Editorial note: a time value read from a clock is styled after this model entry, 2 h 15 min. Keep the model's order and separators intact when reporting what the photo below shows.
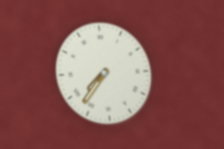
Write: 7 h 37 min
